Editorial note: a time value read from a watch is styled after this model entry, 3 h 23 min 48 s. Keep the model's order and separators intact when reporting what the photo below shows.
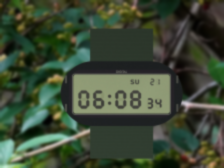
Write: 6 h 08 min 34 s
